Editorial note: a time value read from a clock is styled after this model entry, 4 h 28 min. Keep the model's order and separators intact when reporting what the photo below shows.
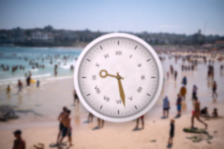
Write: 9 h 28 min
